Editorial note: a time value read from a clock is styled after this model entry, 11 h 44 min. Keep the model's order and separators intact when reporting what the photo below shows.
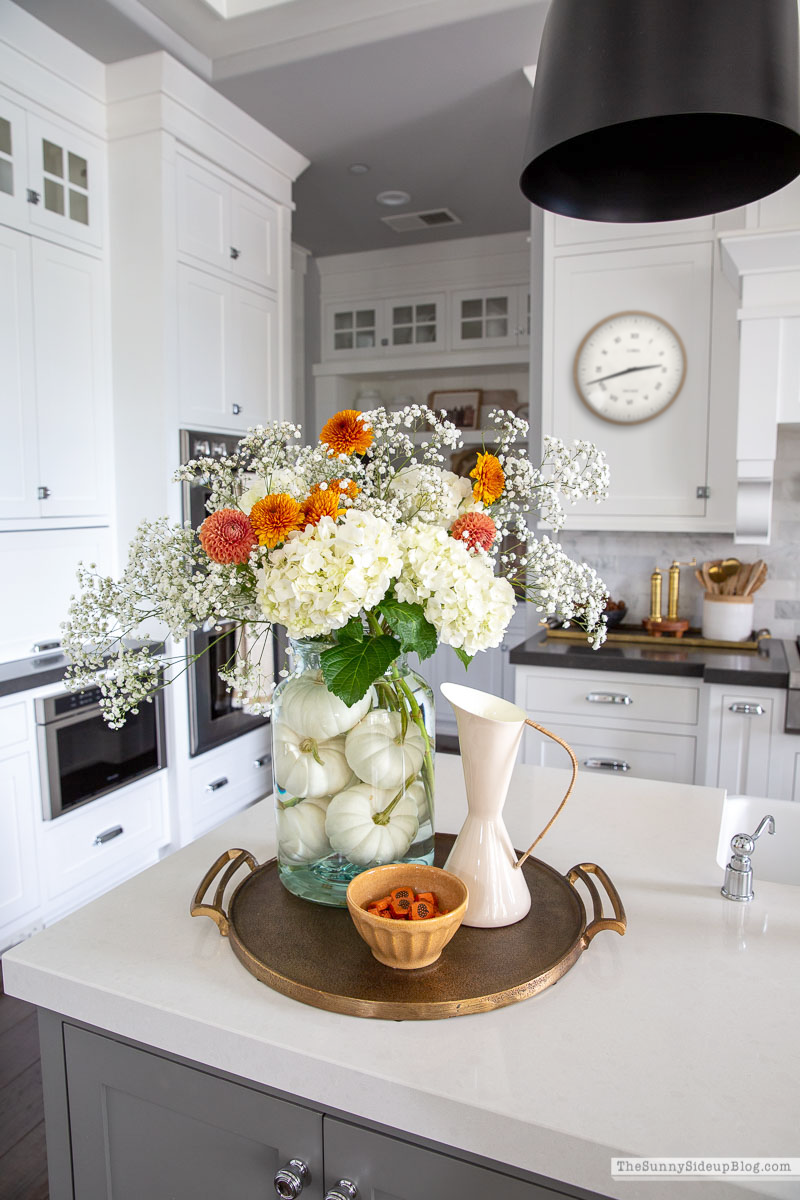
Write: 2 h 42 min
